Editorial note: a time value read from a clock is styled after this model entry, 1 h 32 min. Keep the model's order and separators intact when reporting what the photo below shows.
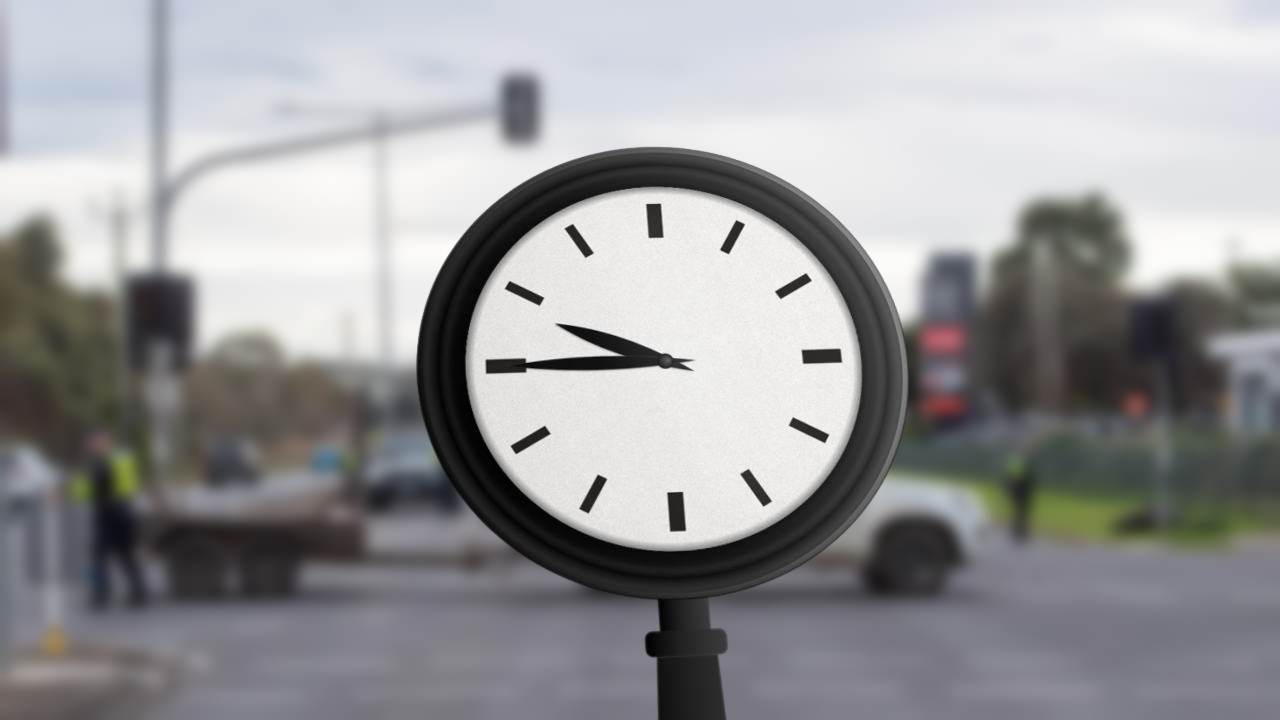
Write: 9 h 45 min
